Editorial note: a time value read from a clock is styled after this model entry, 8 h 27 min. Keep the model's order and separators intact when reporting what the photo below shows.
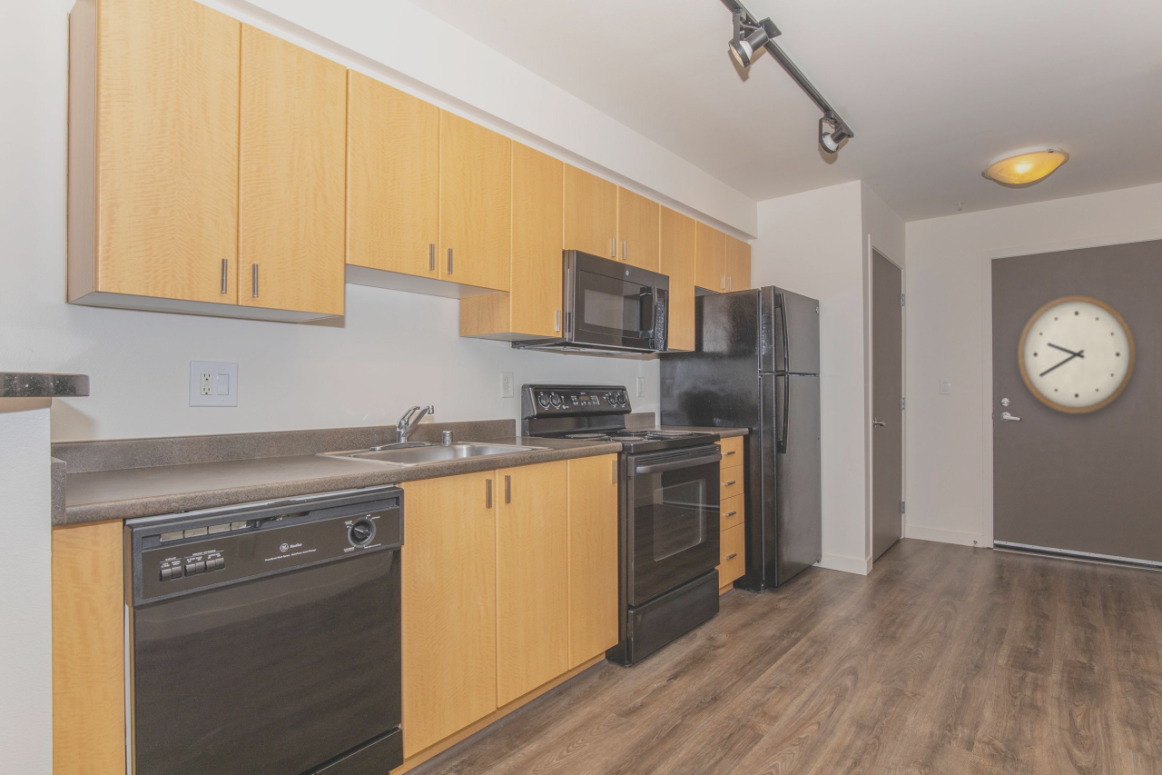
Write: 9 h 40 min
